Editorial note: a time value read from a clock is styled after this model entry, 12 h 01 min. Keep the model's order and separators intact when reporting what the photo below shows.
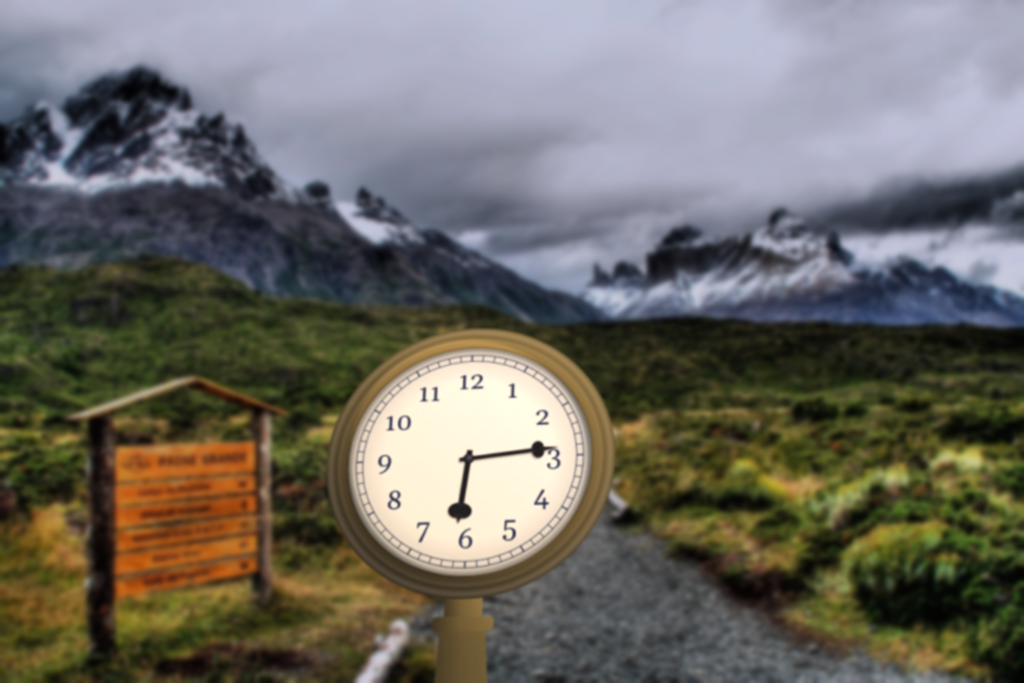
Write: 6 h 14 min
